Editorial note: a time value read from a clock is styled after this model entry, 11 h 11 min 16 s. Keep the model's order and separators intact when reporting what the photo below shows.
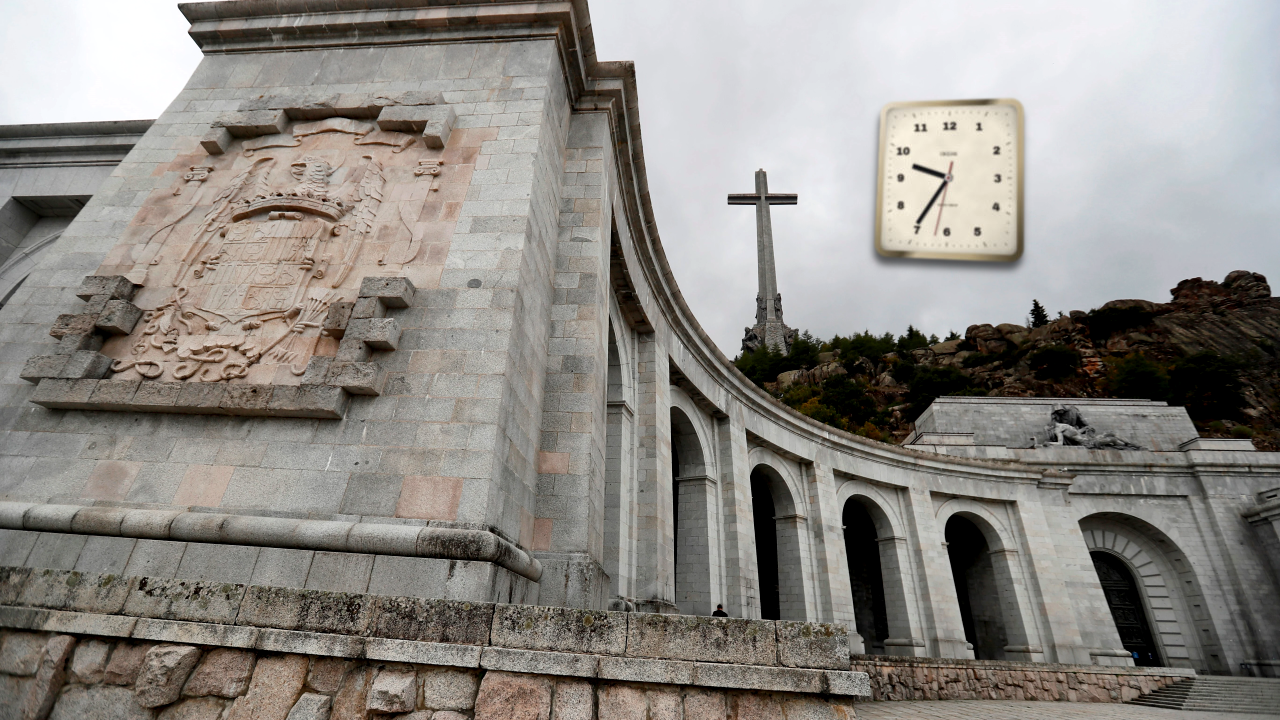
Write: 9 h 35 min 32 s
